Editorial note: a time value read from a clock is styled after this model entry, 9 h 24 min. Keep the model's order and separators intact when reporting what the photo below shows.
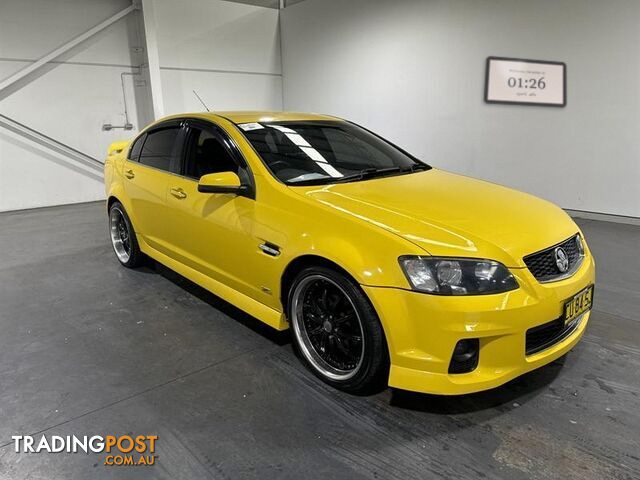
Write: 1 h 26 min
